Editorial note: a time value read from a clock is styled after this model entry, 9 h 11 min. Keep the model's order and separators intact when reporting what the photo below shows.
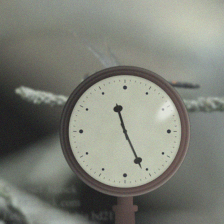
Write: 11 h 26 min
